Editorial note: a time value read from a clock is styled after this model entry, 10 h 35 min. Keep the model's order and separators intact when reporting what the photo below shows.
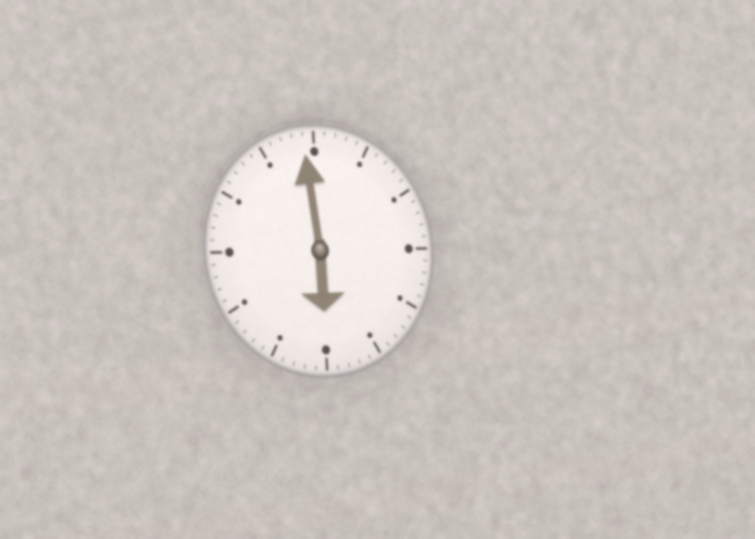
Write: 5 h 59 min
